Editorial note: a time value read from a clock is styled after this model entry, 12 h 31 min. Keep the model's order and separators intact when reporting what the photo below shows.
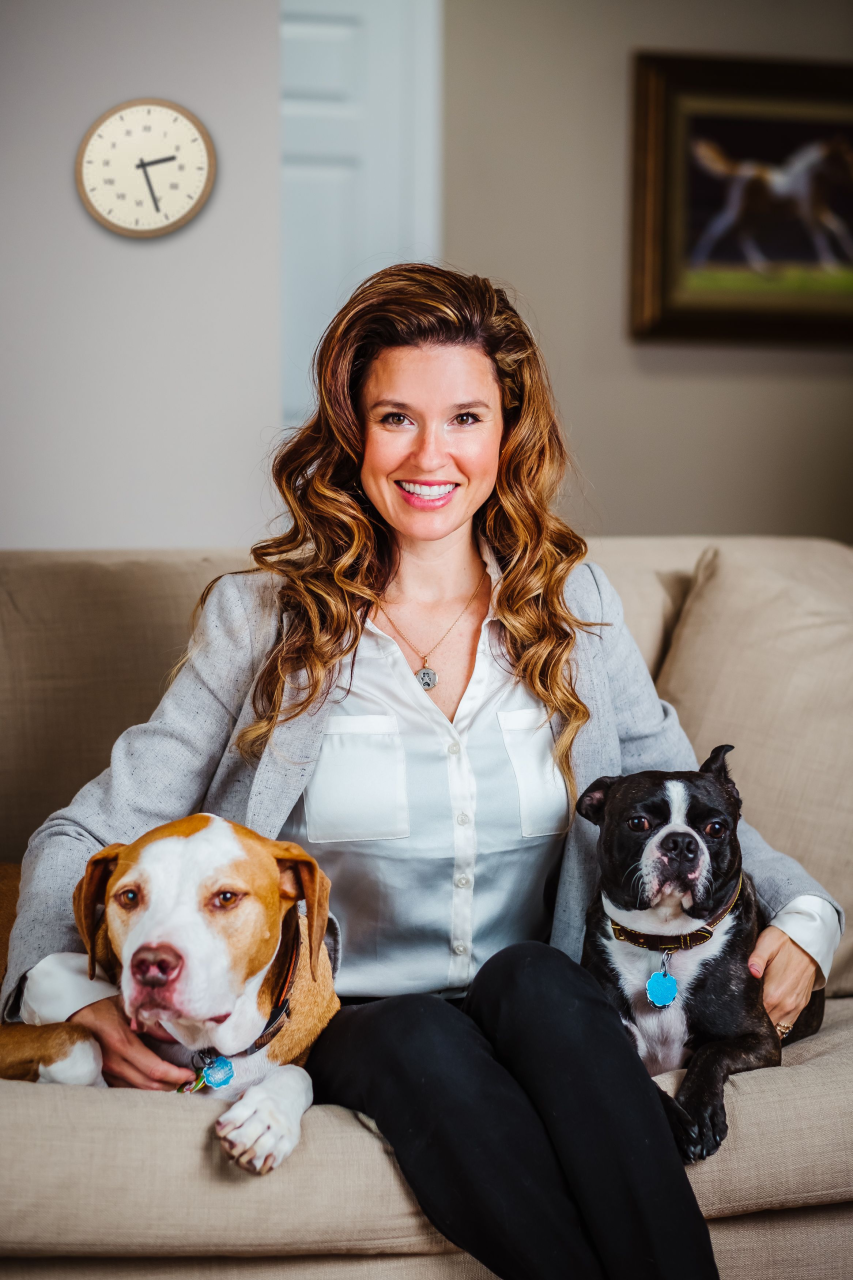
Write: 2 h 26 min
